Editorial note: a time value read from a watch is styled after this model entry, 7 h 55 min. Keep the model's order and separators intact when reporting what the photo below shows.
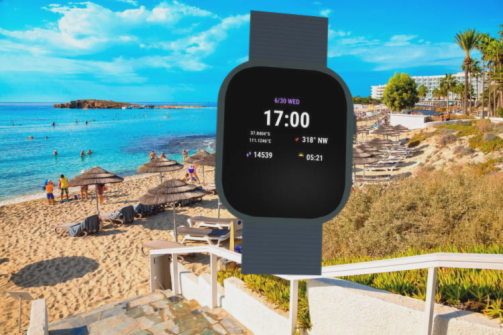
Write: 17 h 00 min
